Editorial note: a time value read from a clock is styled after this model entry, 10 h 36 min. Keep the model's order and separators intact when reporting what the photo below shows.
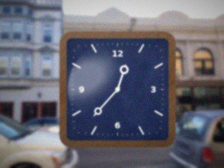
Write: 12 h 37 min
